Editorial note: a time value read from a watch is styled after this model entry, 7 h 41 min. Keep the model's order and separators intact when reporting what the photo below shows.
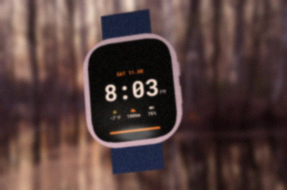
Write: 8 h 03 min
